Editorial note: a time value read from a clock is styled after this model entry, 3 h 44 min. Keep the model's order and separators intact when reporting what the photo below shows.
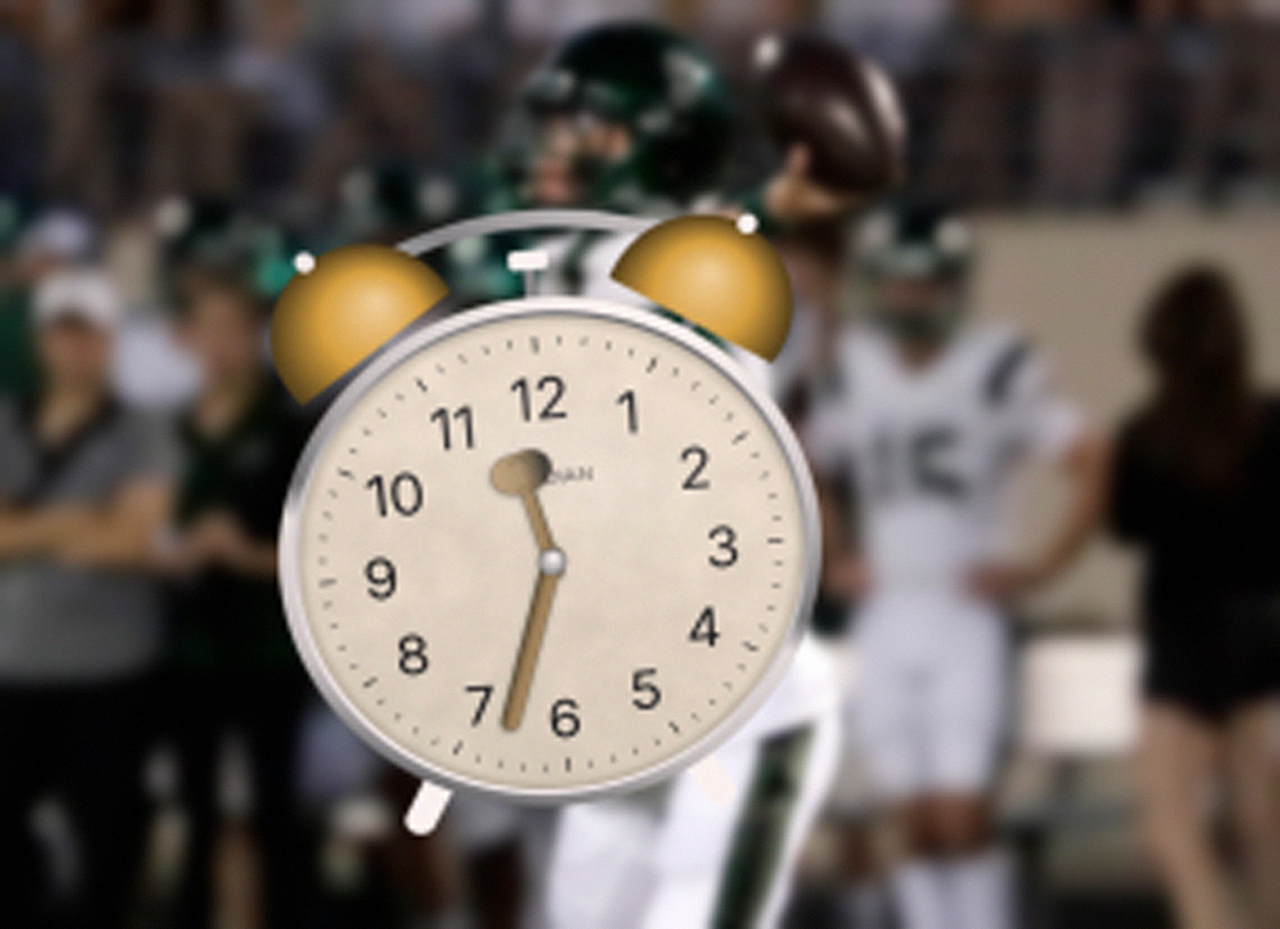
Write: 11 h 33 min
